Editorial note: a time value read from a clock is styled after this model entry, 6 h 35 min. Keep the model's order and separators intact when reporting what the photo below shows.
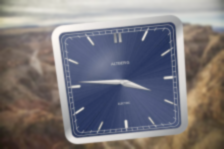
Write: 3 h 46 min
